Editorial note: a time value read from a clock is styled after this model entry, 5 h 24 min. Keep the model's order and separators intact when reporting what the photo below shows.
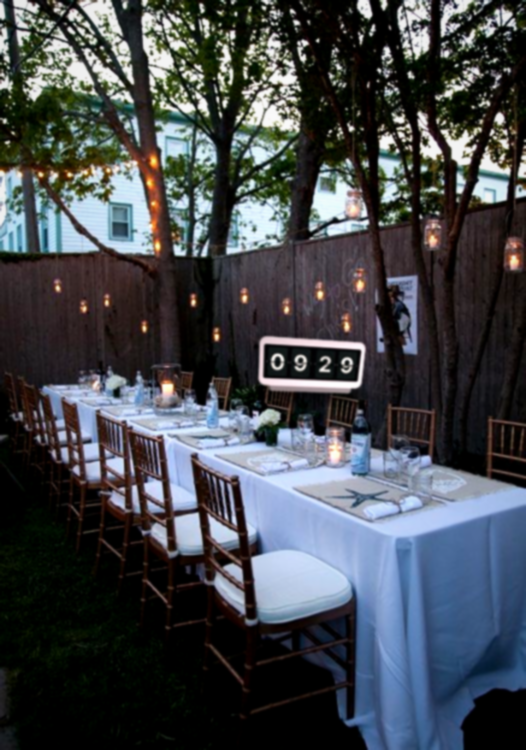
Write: 9 h 29 min
